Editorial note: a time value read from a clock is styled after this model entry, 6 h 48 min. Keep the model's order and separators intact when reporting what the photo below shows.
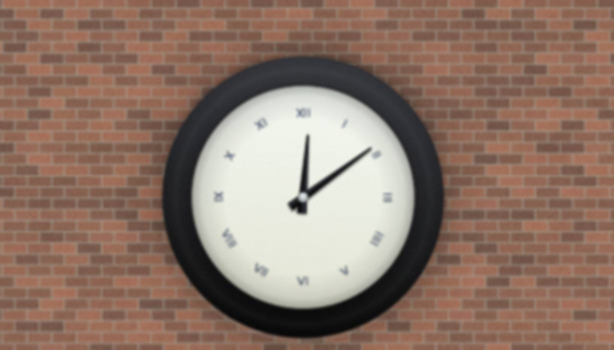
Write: 12 h 09 min
